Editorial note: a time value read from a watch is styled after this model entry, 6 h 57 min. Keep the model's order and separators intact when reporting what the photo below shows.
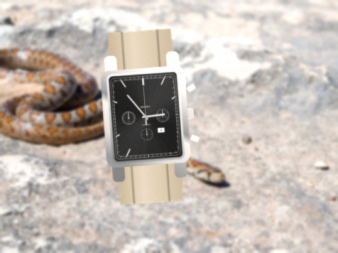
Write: 2 h 54 min
